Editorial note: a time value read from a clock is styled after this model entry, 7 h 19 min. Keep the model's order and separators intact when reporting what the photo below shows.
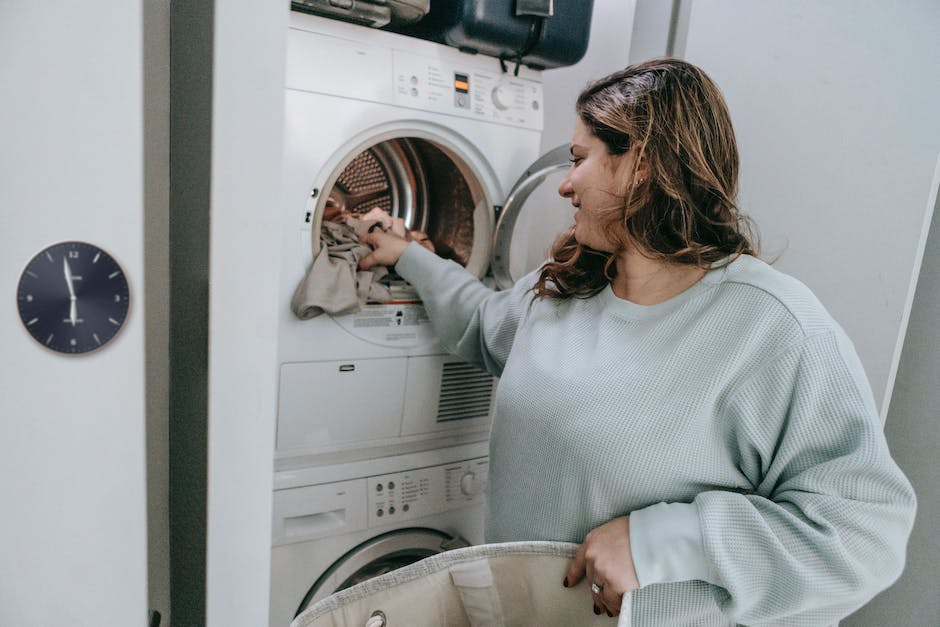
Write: 5 h 58 min
